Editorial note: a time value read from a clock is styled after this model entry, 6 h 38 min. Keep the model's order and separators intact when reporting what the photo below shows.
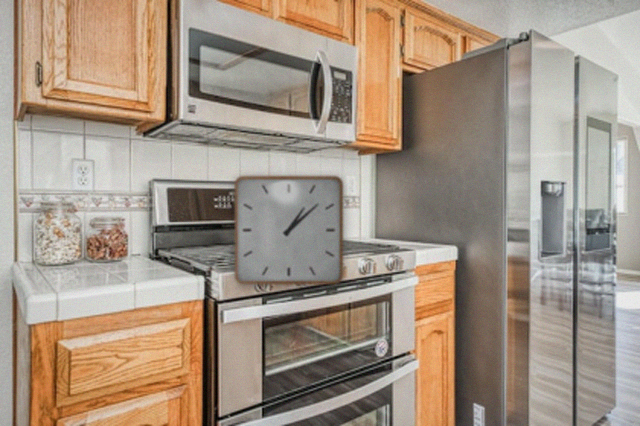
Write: 1 h 08 min
